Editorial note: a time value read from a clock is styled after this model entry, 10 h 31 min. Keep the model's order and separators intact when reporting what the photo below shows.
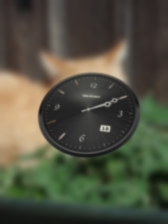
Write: 2 h 10 min
